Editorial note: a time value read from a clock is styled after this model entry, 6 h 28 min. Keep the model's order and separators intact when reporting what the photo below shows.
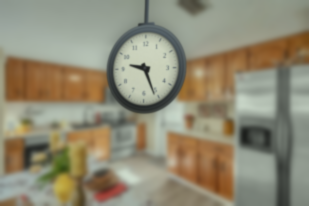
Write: 9 h 26 min
